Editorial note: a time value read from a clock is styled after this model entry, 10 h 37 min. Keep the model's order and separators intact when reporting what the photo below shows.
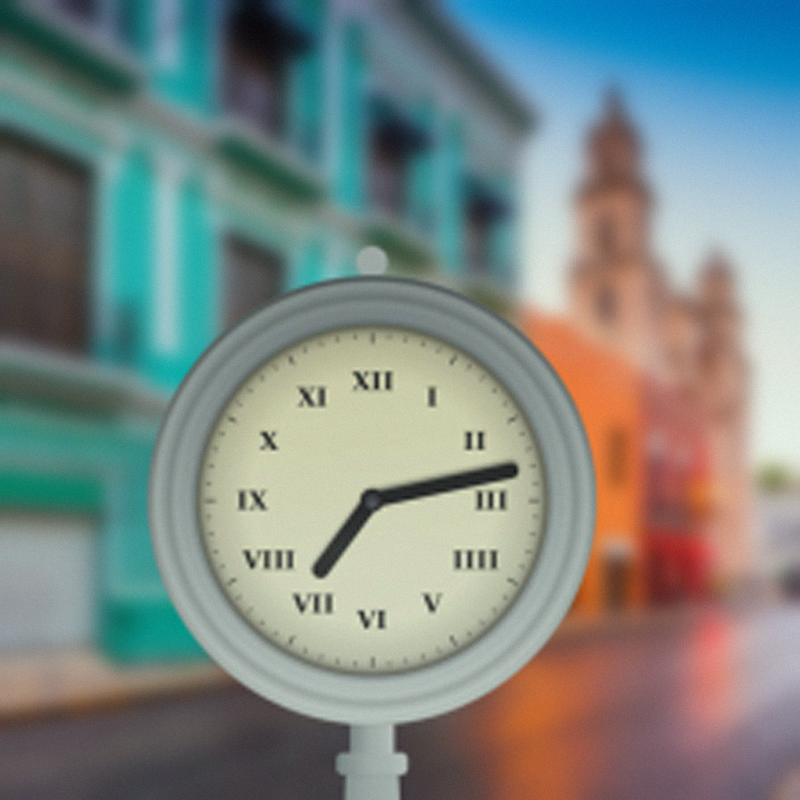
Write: 7 h 13 min
